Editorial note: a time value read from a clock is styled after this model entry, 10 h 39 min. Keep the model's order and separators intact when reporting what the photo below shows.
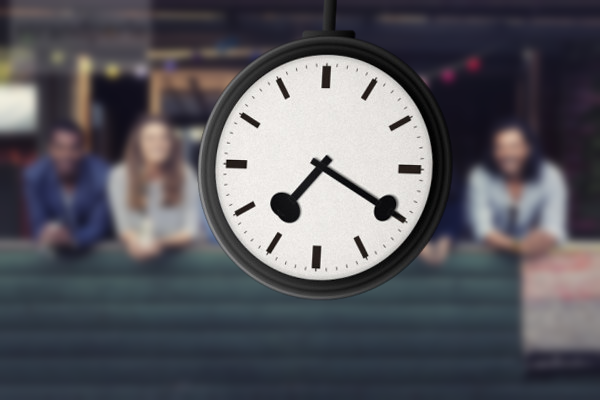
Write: 7 h 20 min
